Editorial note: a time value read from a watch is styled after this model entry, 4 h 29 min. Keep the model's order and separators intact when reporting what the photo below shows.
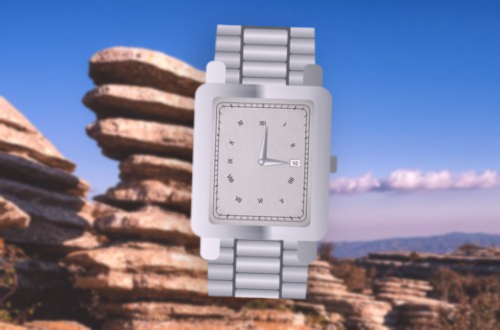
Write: 3 h 01 min
